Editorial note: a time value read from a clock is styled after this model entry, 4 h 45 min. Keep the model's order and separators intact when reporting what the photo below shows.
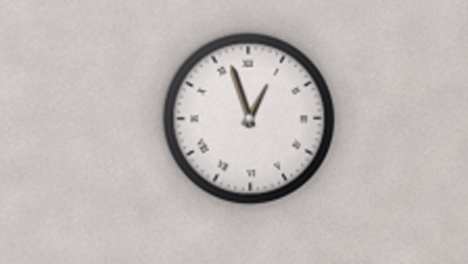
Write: 12 h 57 min
